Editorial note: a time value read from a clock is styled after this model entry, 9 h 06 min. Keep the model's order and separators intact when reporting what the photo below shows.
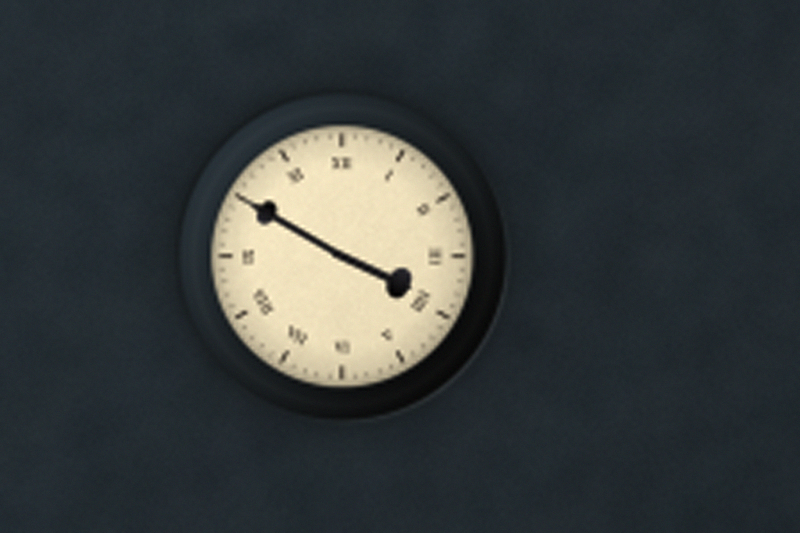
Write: 3 h 50 min
